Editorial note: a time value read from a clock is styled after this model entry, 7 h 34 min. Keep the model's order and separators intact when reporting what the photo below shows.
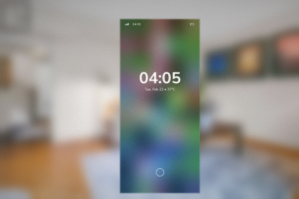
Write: 4 h 05 min
